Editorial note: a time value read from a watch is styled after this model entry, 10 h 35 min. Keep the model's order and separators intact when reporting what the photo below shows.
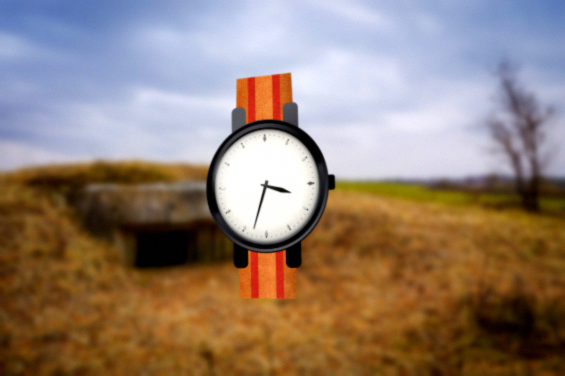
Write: 3 h 33 min
